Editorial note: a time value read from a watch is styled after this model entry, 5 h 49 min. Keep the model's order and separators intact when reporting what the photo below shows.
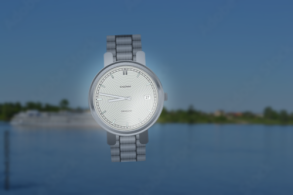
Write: 8 h 47 min
